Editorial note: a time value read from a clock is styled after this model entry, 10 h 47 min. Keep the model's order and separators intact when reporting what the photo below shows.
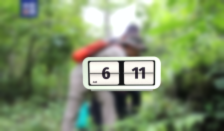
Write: 6 h 11 min
